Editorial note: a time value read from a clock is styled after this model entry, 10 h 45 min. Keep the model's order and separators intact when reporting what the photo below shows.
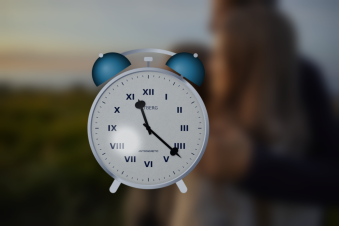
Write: 11 h 22 min
